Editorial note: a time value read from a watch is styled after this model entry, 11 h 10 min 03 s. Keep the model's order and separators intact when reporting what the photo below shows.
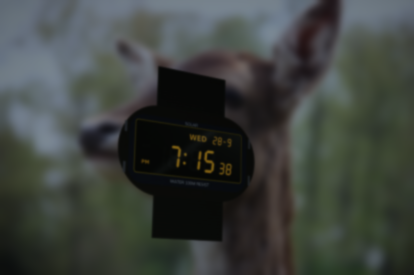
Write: 7 h 15 min 38 s
